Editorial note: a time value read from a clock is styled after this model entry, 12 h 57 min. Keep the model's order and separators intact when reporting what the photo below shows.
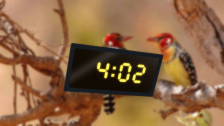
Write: 4 h 02 min
